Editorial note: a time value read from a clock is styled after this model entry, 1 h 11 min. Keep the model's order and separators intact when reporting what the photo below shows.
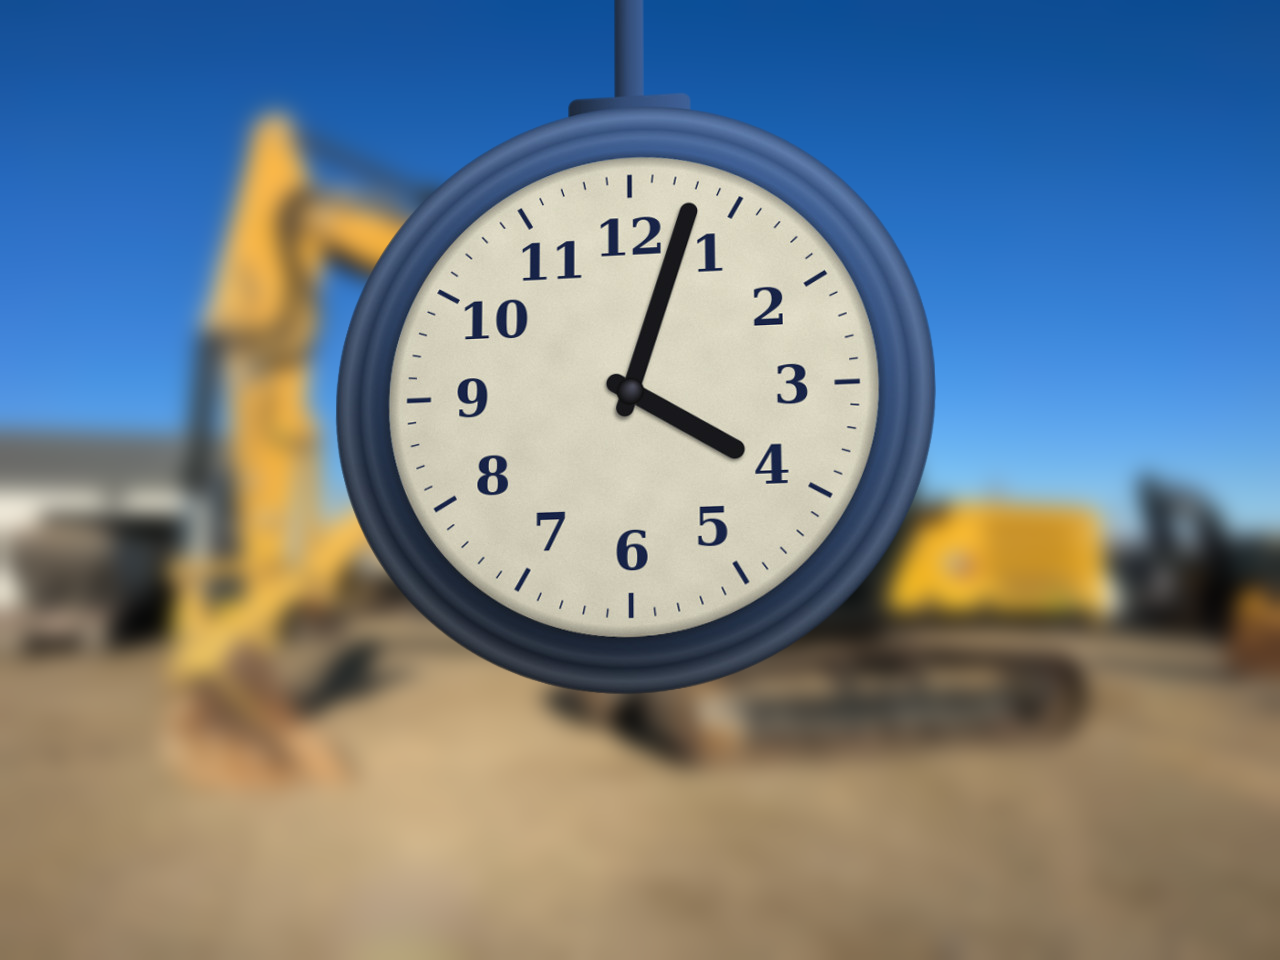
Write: 4 h 03 min
